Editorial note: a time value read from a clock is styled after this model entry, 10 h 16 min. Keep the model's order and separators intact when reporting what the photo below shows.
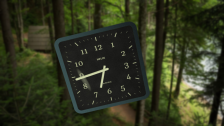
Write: 6 h 44 min
